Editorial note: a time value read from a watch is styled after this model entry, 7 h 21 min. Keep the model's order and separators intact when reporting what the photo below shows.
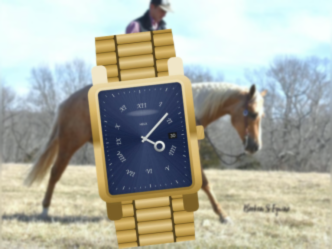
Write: 4 h 08 min
